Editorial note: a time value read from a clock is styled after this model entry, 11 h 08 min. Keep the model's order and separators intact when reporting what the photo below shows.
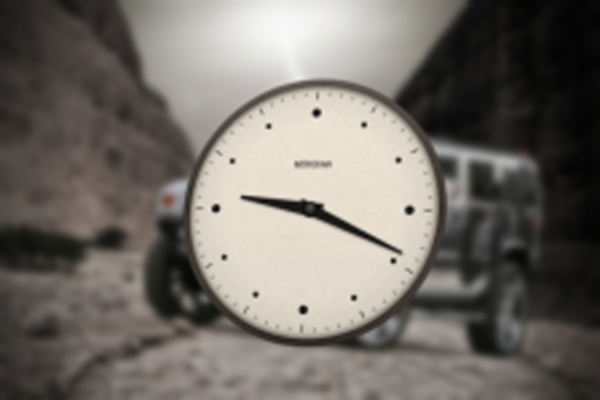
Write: 9 h 19 min
